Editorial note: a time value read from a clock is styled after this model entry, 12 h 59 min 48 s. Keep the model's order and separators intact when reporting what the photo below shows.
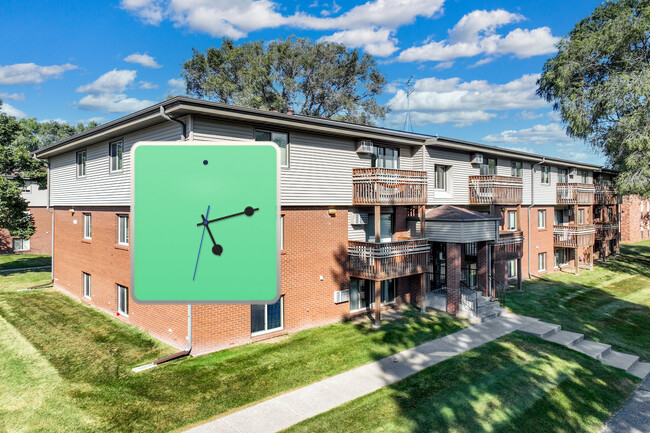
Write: 5 h 12 min 32 s
